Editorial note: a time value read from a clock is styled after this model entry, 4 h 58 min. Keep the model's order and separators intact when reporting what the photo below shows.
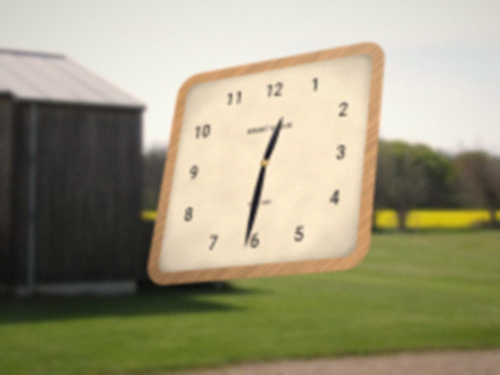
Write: 12 h 31 min
